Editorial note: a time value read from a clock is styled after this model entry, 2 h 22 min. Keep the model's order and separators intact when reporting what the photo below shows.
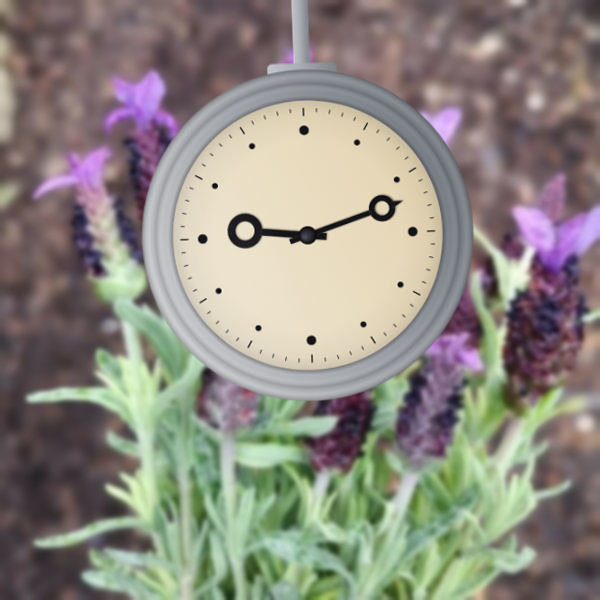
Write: 9 h 12 min
